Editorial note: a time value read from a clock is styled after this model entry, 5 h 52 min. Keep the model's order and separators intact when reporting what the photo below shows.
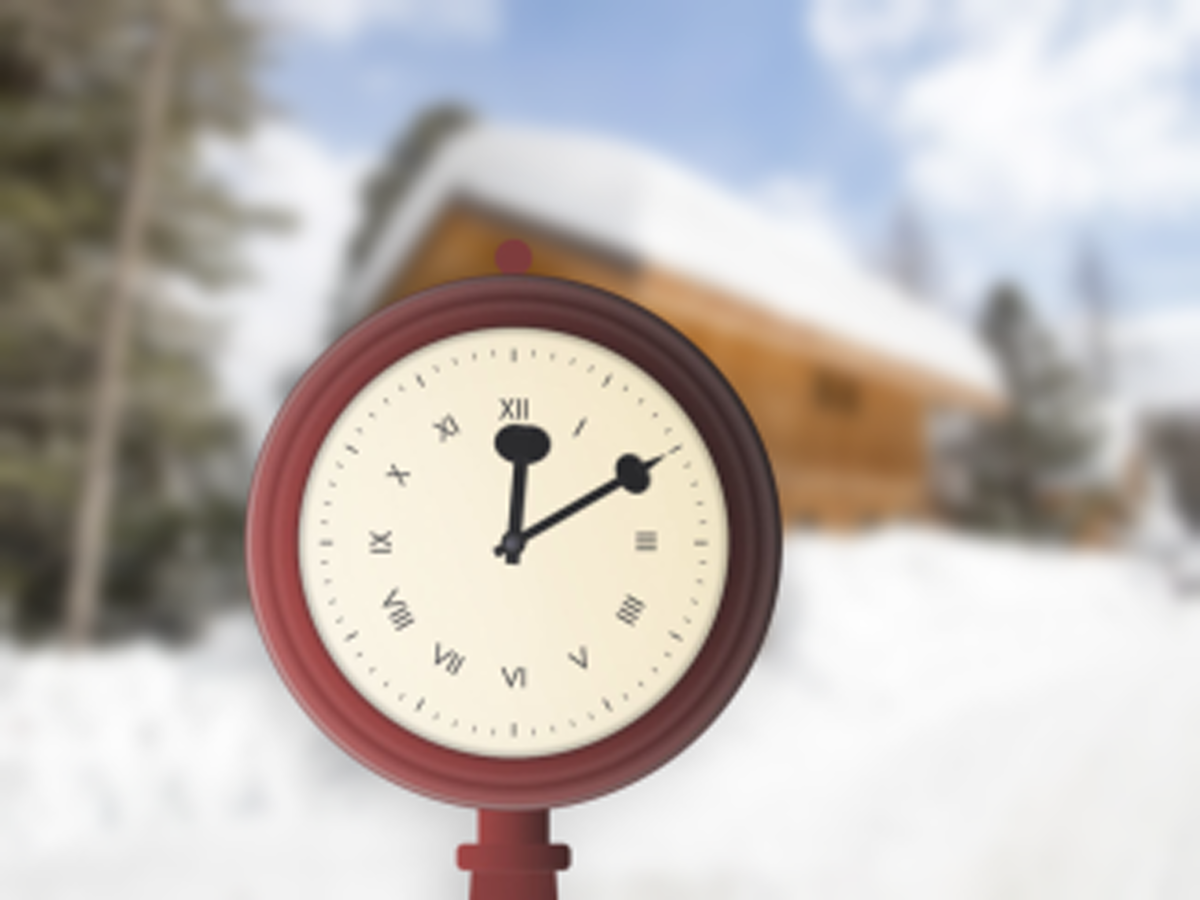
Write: 12 h 10 min
